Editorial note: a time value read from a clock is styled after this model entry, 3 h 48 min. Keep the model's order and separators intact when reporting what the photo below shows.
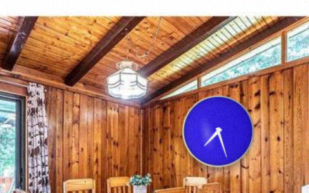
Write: 7 h 27 min
